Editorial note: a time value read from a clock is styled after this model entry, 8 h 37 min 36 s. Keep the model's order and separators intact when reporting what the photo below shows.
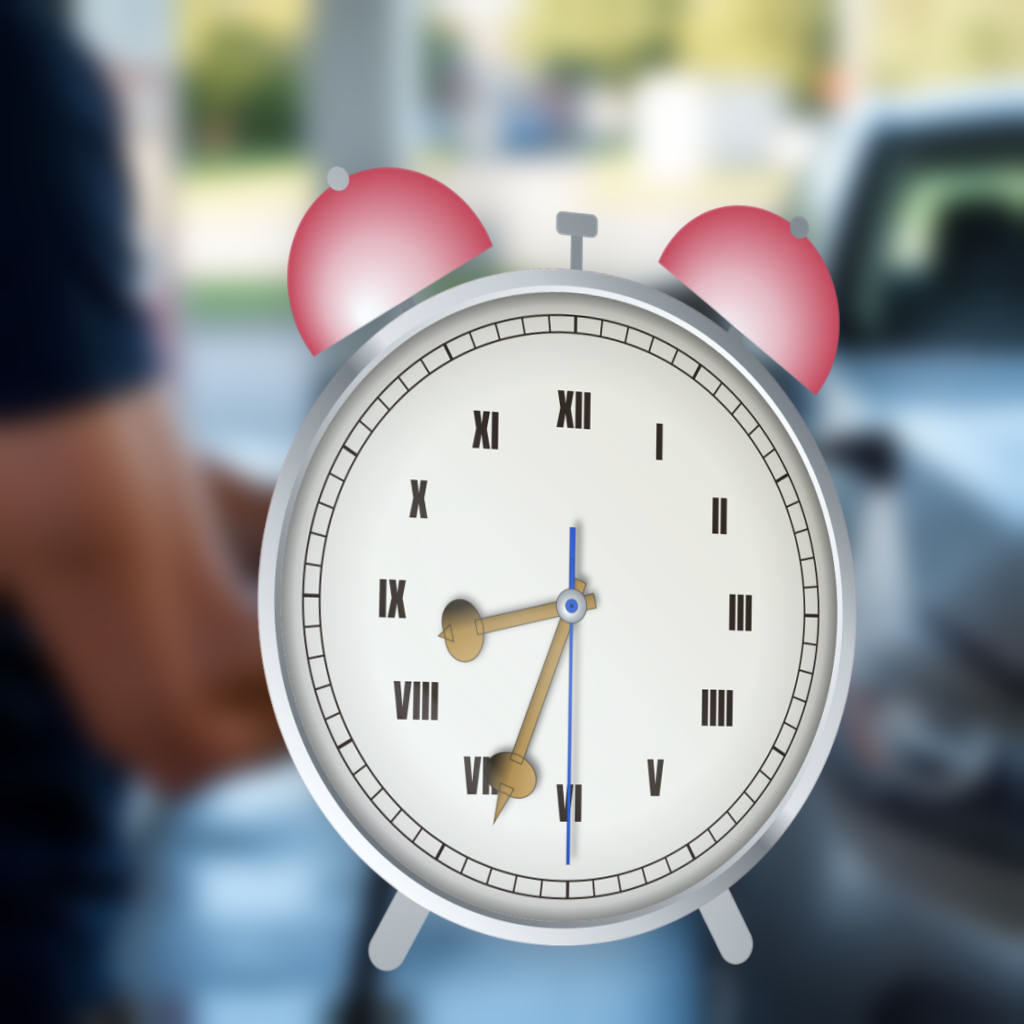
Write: 8 h 33 min 30 s
